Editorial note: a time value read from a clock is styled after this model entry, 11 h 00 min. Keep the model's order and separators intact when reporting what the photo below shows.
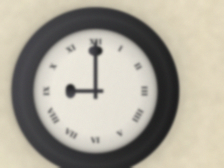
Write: 9 h 00 min
